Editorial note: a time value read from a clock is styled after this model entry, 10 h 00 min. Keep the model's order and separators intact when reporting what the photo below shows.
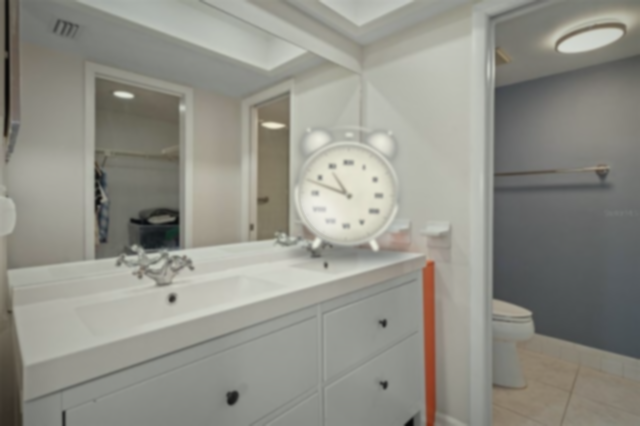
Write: 10 h 48 min
